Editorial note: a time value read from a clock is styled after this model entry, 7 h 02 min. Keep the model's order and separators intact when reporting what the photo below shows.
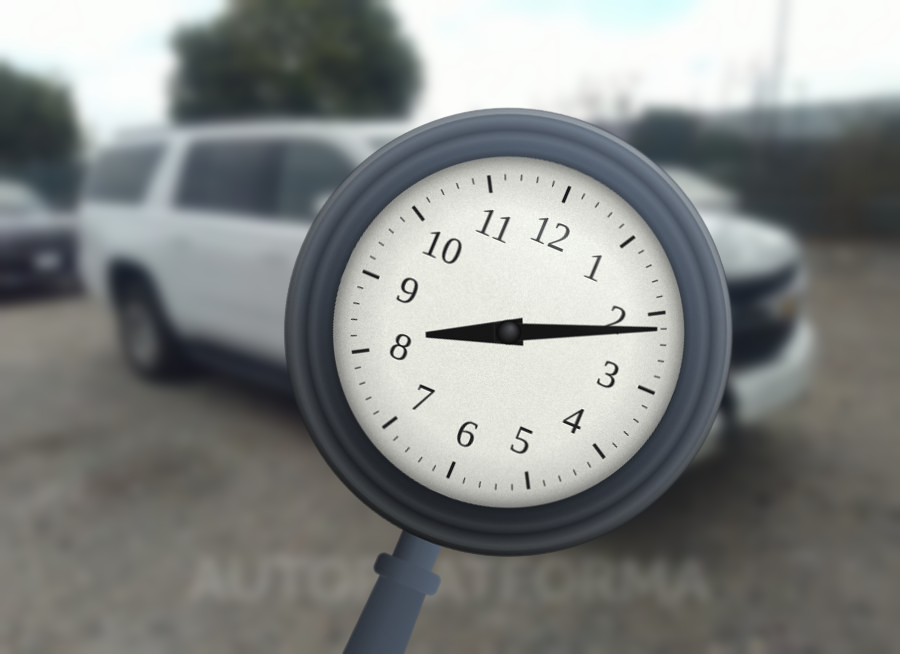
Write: 8 h 11 min
